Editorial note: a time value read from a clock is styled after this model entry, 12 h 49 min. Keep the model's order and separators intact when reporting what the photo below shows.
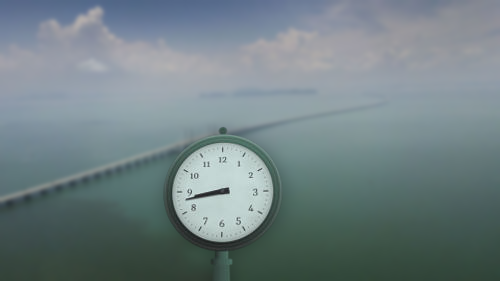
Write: 8 h 43 min
